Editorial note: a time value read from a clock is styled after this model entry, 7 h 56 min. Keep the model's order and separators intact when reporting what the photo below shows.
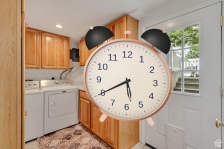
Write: 5 h 40 min
